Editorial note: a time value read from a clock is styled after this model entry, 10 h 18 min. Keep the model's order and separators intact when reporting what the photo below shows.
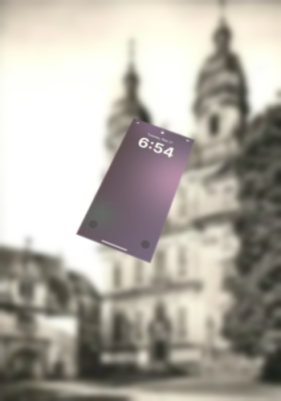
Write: 6 h 54 min
